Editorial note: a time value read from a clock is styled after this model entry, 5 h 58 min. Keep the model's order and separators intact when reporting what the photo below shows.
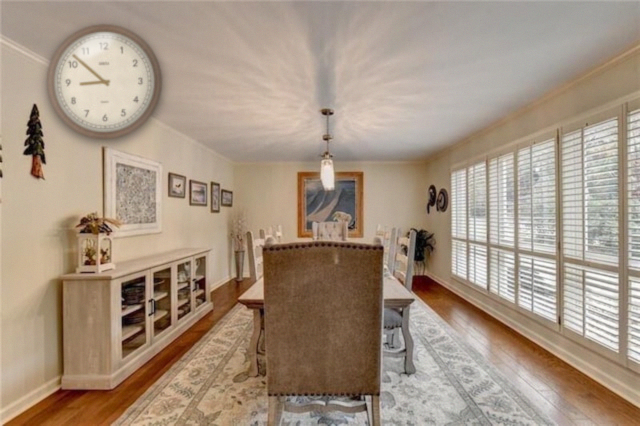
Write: 8 h 52 min
